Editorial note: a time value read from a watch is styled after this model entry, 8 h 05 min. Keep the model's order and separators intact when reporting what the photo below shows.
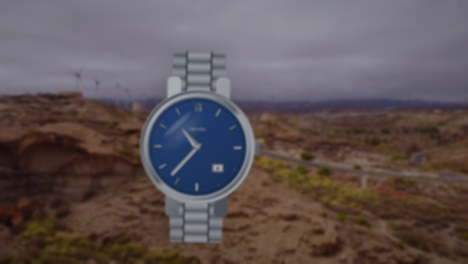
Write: 10 h 37 min
